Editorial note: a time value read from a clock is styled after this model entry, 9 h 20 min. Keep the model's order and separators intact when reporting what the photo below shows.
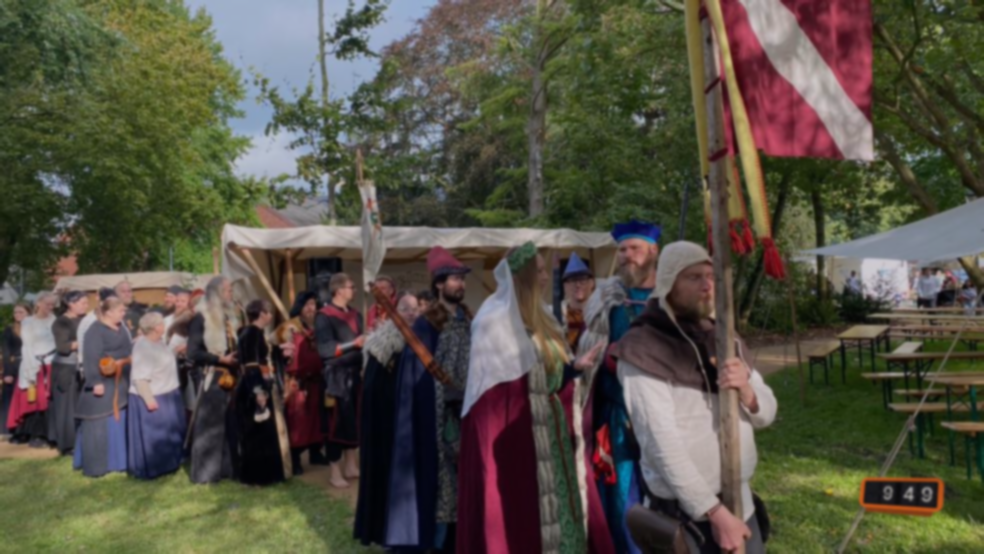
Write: 9 h 49 min
